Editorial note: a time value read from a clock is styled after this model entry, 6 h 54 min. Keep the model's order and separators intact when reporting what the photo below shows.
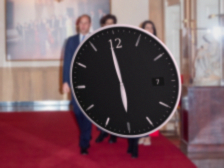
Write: 5 h 59 min
